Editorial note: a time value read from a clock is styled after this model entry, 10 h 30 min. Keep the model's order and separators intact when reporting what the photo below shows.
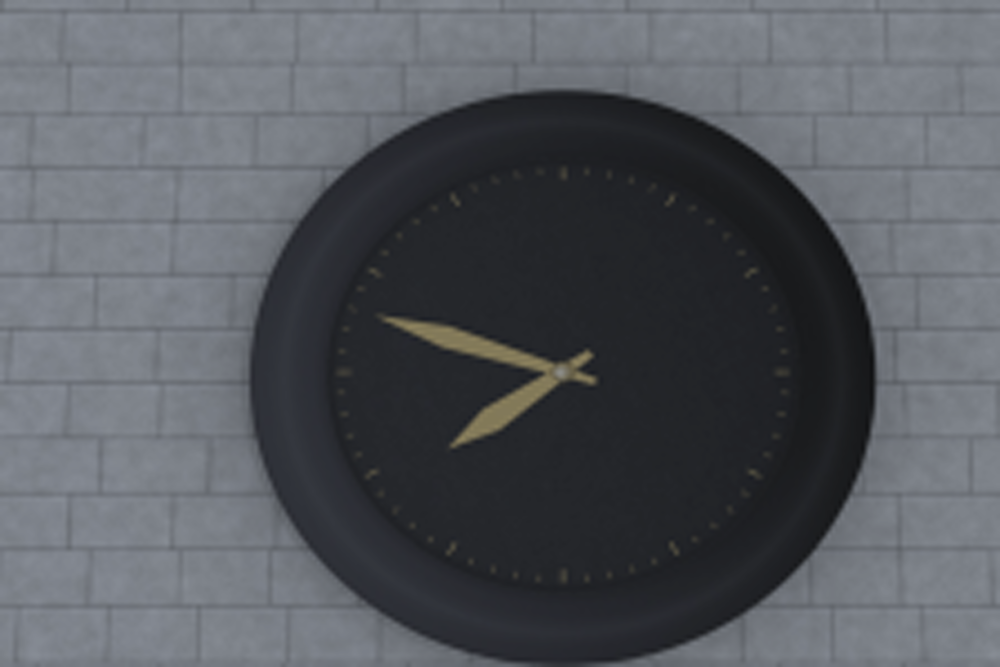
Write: 7 h 48 min
